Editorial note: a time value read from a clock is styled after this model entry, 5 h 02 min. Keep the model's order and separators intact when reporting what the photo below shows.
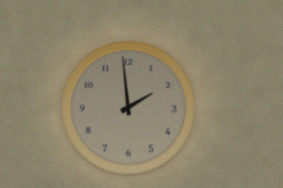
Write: 1 h 59 min
